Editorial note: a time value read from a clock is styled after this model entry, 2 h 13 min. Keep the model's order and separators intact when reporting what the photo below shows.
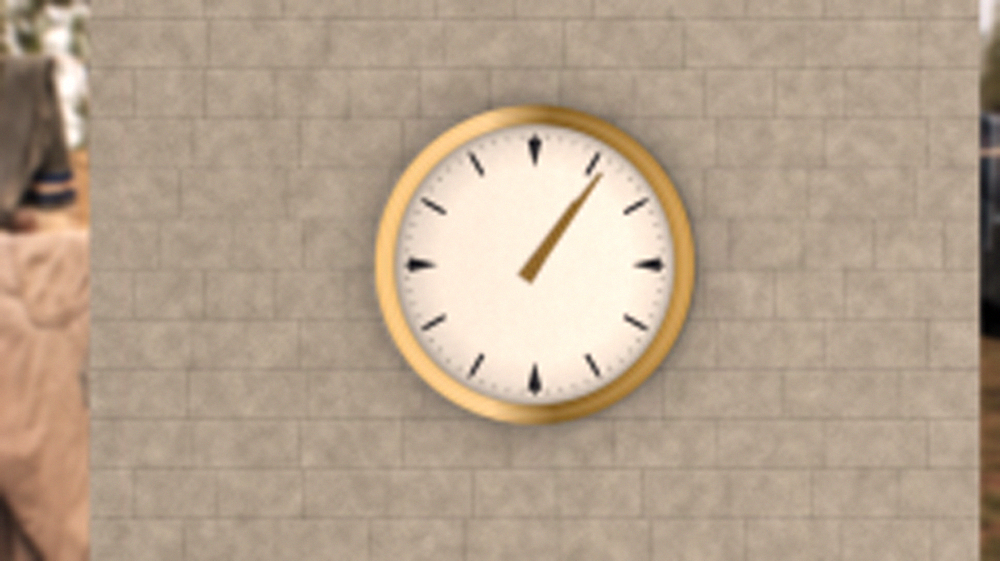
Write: 1 h 06 min
